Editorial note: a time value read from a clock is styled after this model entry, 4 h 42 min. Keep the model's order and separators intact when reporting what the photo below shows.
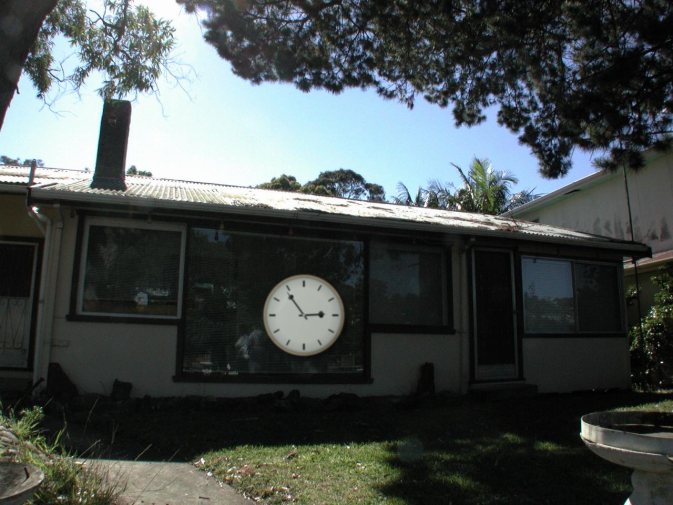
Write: 2 h 54 min
